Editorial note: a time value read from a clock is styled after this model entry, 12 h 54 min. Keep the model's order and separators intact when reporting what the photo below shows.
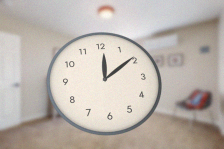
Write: 12 h 09 min
